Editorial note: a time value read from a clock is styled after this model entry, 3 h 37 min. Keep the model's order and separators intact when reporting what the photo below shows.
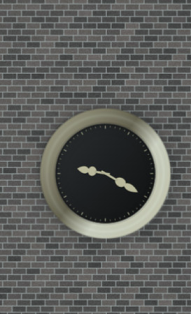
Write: 9 h 20 min
